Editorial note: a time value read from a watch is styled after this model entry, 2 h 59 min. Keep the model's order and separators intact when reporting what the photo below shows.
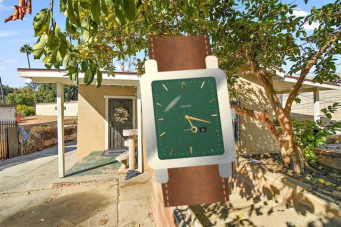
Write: 5 h 18 min
